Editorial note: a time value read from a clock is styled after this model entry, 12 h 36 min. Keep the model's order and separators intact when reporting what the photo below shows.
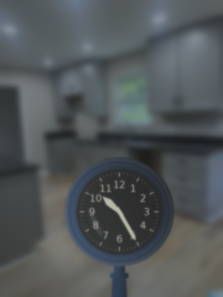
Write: 10 h 25 min
